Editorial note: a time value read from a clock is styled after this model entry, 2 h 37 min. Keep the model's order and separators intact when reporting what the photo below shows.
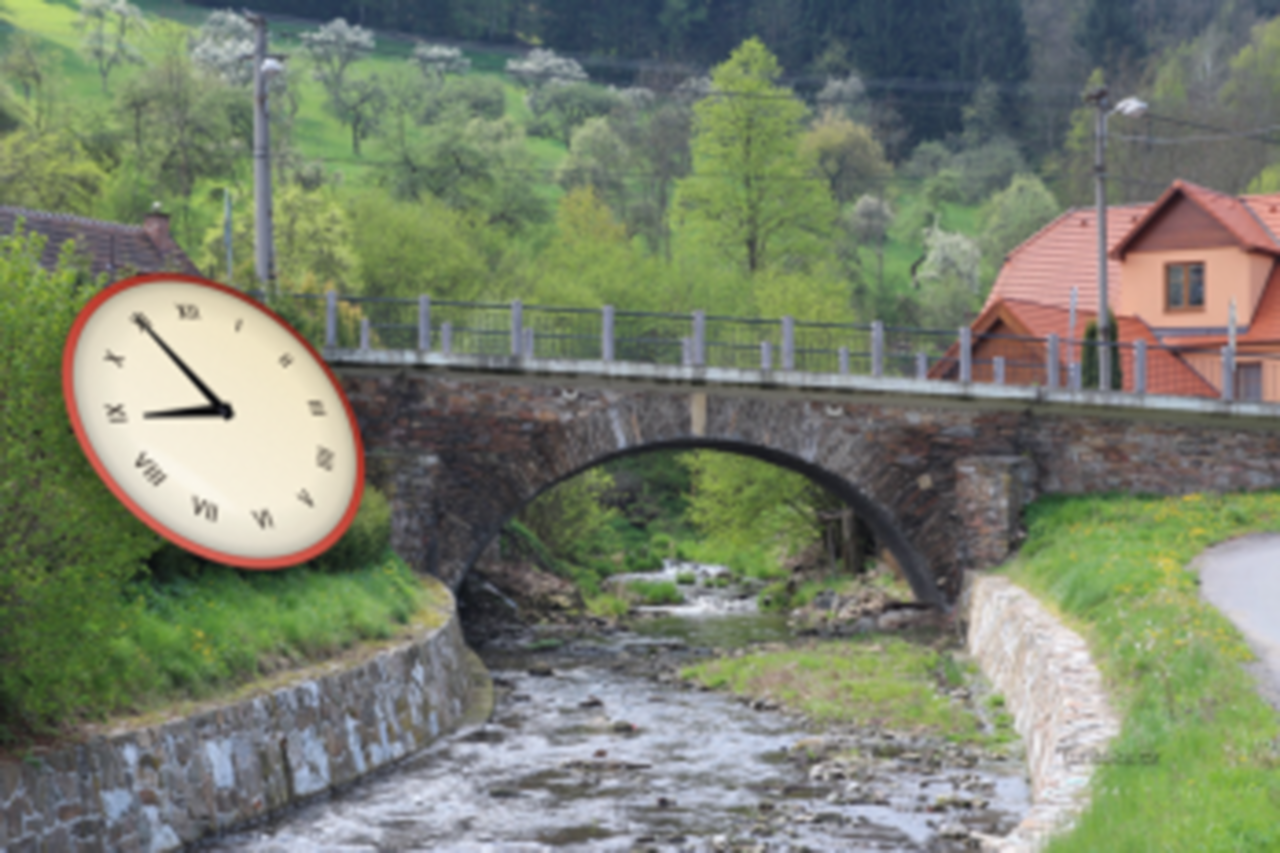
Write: 8 h 55 min
